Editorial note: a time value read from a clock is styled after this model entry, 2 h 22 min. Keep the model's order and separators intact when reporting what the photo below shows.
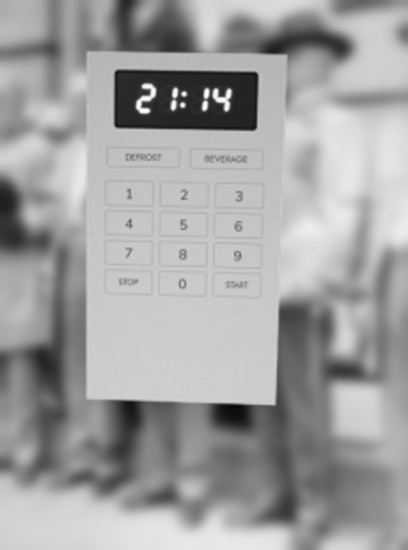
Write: 21 h 14 min
